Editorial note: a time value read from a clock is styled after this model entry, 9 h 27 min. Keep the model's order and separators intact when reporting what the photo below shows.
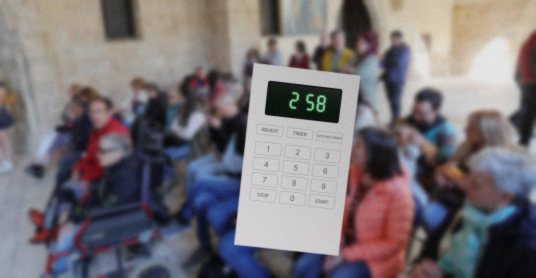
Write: 2 h 58 min
